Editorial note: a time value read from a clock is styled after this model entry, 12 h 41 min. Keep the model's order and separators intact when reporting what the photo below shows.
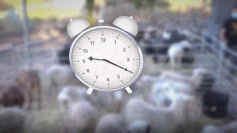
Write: 9 h 20 min
